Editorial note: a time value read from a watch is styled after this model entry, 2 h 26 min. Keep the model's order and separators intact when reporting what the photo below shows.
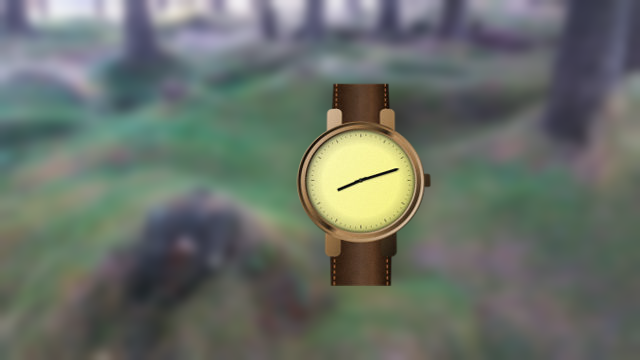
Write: 8 h 12 min
